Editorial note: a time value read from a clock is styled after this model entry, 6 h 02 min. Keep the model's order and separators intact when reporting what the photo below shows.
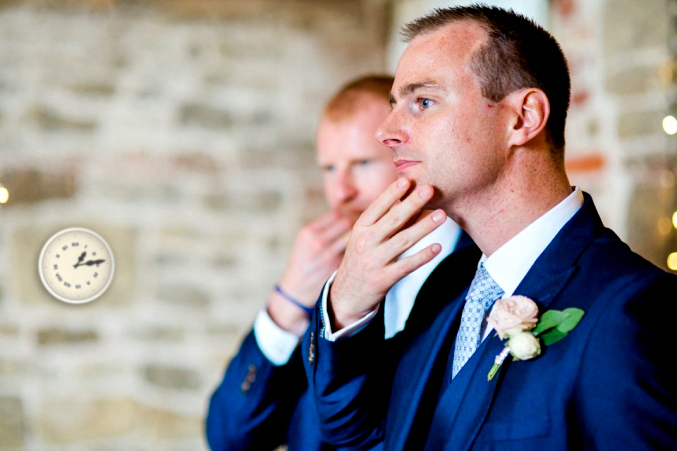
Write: 1 h 14 min
